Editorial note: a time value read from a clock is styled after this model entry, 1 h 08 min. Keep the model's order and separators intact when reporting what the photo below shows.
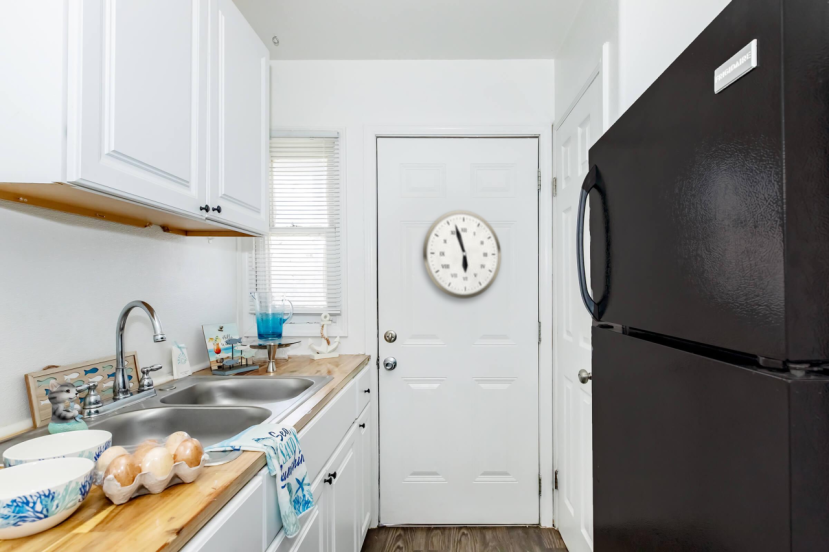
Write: 5 h 57 min
